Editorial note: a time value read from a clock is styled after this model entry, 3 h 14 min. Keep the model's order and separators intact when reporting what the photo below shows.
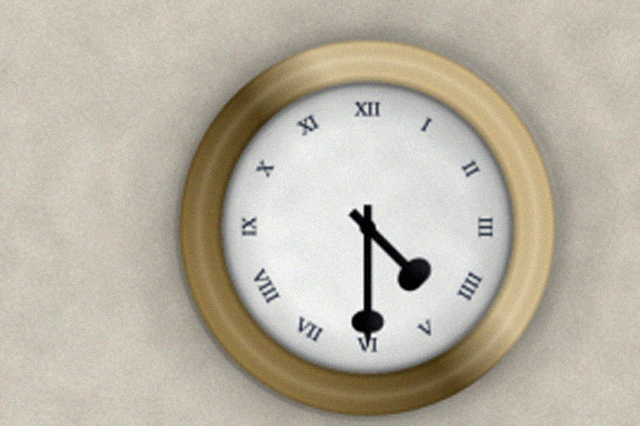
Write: 4 h 30 min
